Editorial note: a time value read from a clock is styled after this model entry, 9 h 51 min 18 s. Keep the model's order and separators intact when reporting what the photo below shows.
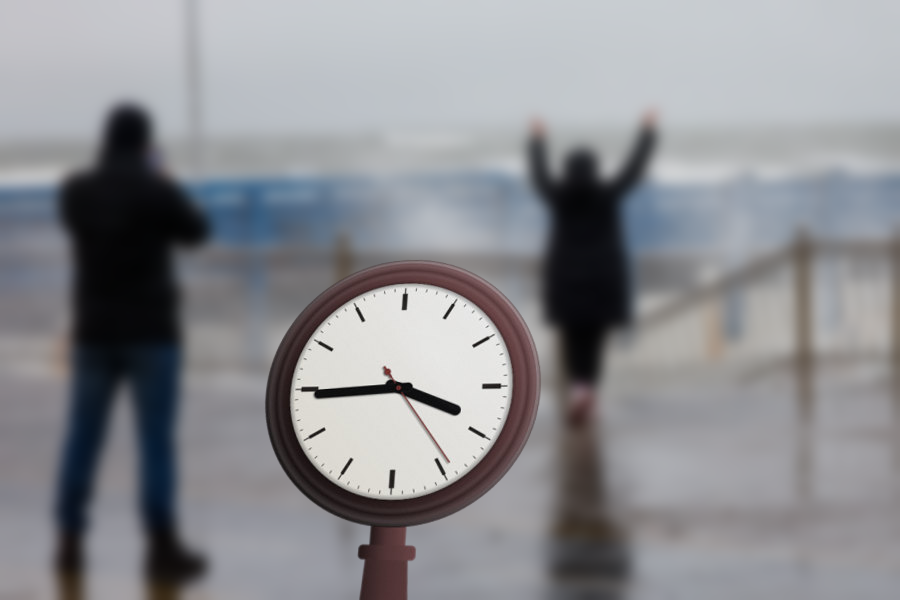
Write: 3 h 44 min 24 s
